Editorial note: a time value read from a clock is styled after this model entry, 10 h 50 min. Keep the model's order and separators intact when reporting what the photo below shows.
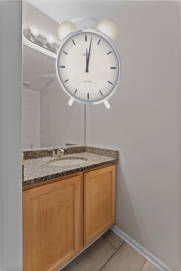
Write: 12 h 02 min
